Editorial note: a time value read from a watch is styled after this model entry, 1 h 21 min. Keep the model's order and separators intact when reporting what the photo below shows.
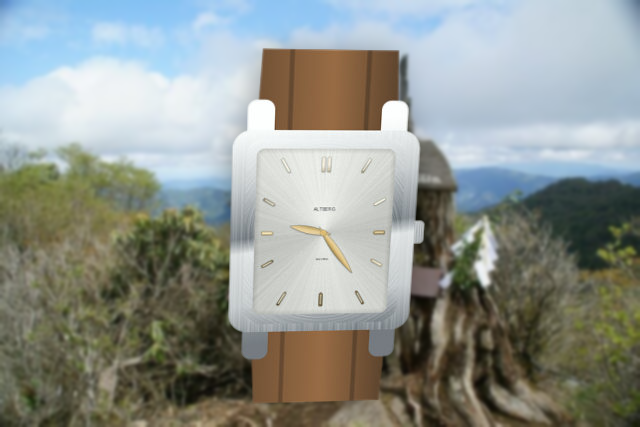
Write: 9 h 24 min
